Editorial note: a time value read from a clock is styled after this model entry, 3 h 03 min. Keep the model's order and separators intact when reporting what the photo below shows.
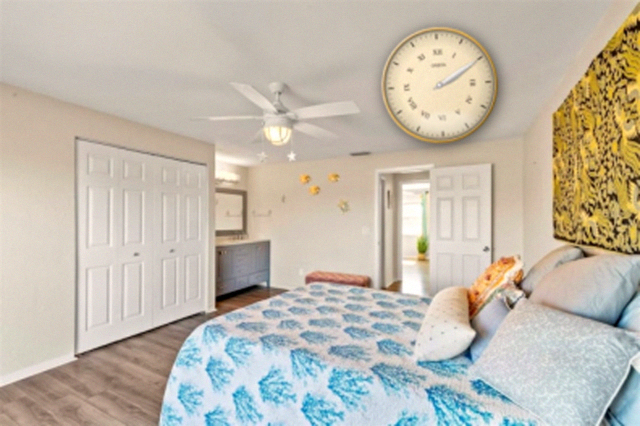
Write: 2 h 10 min
